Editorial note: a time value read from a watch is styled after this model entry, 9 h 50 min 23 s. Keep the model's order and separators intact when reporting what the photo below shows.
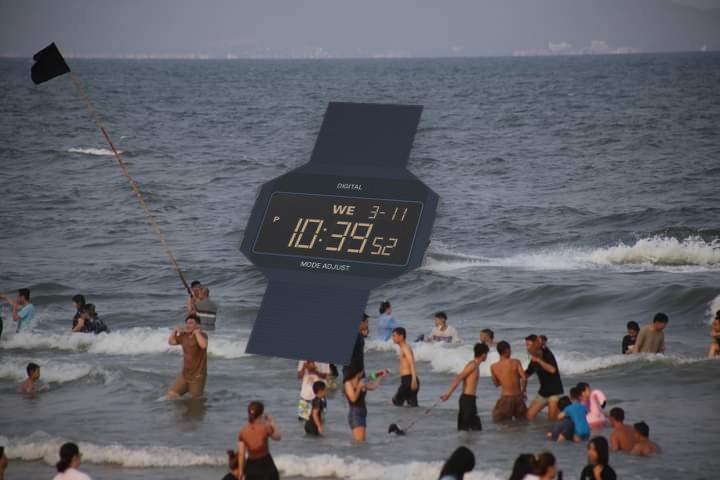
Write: 10 h 39 min 52 s
